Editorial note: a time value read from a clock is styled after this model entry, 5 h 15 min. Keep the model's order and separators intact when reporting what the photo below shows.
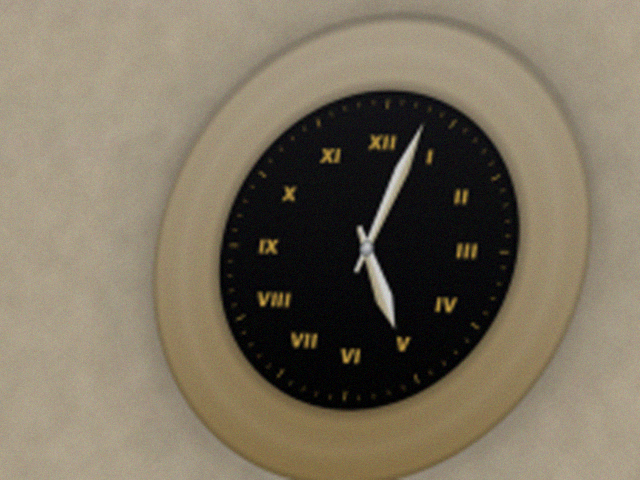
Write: 5 h 03 min
